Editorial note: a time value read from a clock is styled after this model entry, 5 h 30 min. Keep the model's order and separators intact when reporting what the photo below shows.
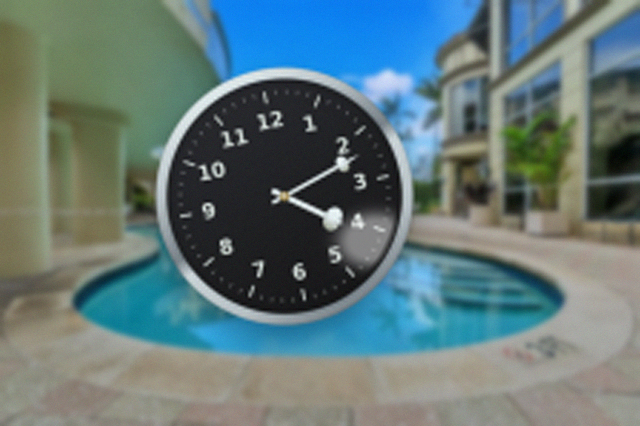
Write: 4 h 12 min
